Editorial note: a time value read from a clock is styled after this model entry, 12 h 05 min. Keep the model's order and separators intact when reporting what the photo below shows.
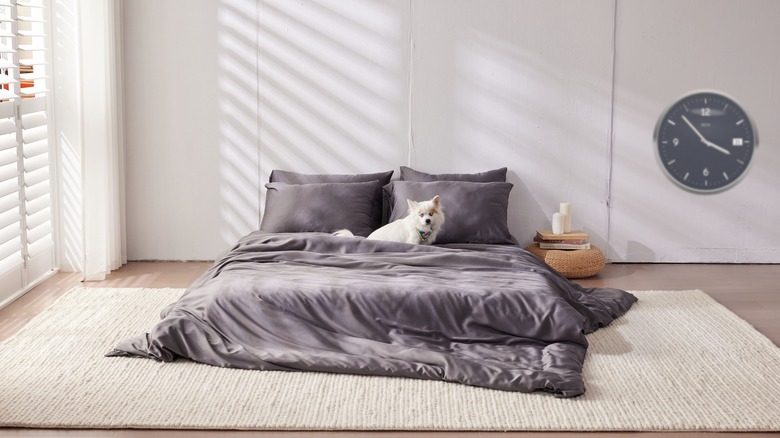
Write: 3 h 53 min
